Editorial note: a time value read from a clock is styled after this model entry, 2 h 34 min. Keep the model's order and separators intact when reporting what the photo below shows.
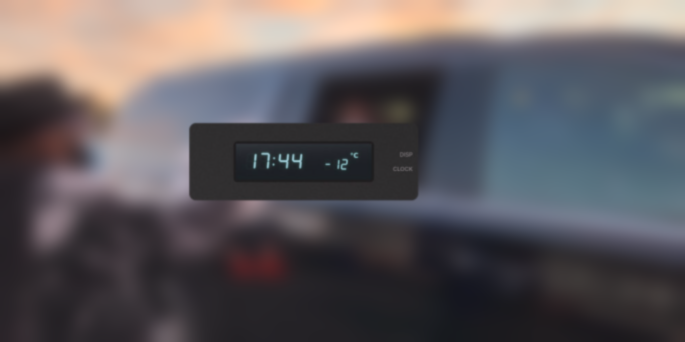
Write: 17 h 44 min
